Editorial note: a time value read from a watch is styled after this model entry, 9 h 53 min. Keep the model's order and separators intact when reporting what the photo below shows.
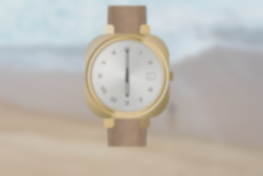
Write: 6 h 00 min
